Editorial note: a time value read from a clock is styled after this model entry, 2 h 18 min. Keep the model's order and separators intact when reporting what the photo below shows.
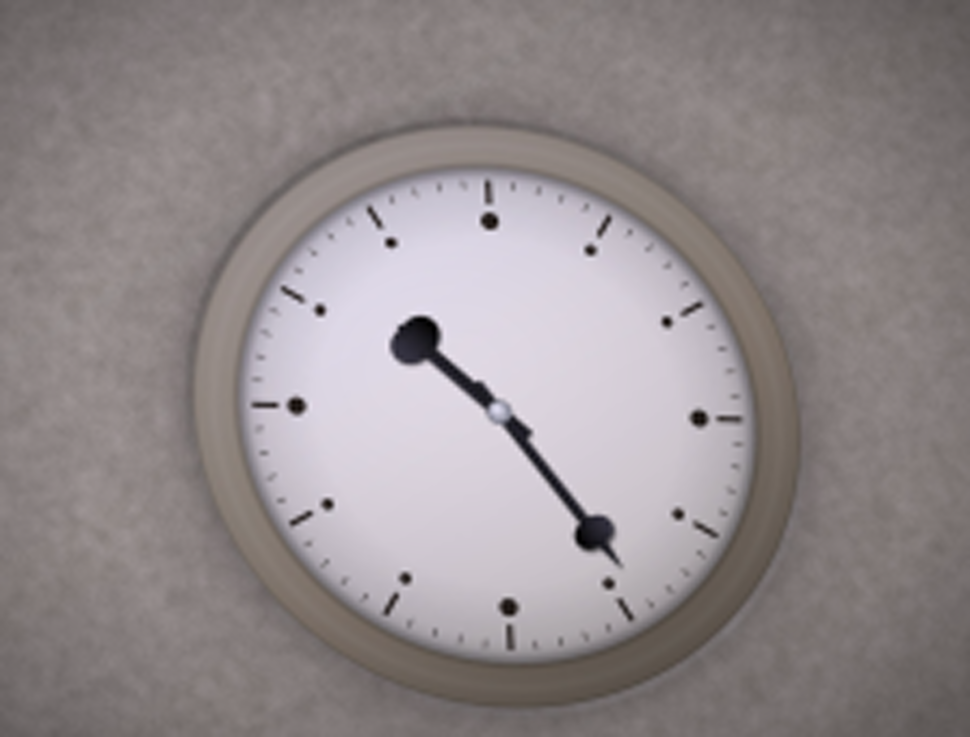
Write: 10 h 24 min
